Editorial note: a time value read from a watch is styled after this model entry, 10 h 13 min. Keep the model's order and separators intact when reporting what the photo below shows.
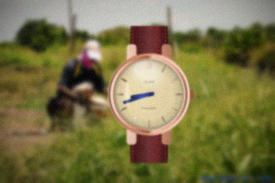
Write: 8 h 42 min
